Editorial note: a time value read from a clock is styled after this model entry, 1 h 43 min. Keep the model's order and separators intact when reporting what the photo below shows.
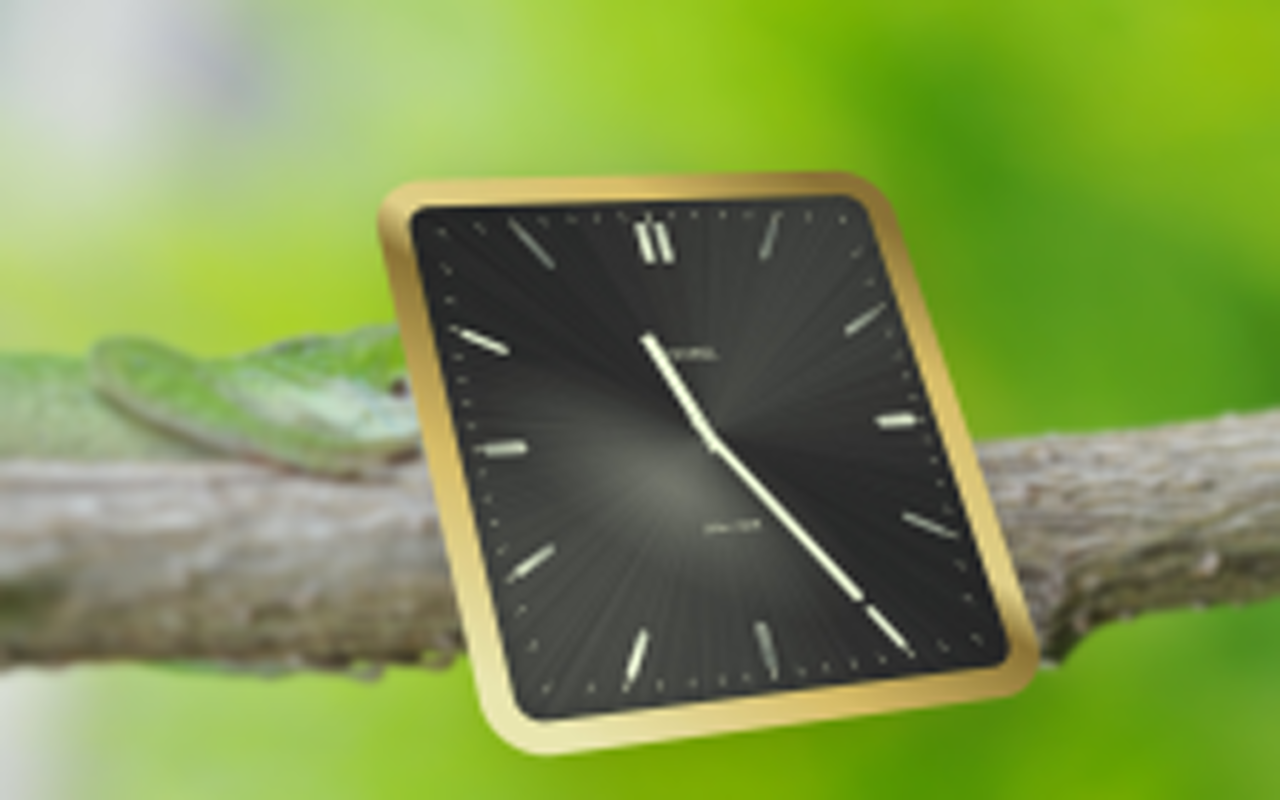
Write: 11 h 25 min
